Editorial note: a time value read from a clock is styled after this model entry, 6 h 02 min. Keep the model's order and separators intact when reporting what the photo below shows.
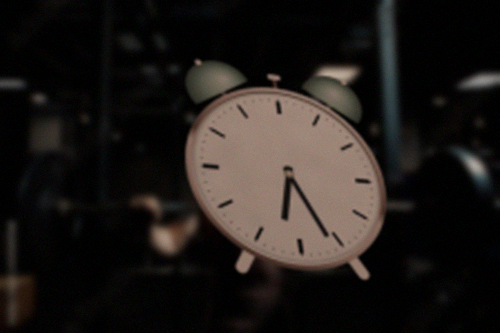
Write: 6 h 26 min
